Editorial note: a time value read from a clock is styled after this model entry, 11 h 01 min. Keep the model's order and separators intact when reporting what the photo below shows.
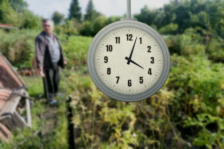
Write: 4 h 03 min
